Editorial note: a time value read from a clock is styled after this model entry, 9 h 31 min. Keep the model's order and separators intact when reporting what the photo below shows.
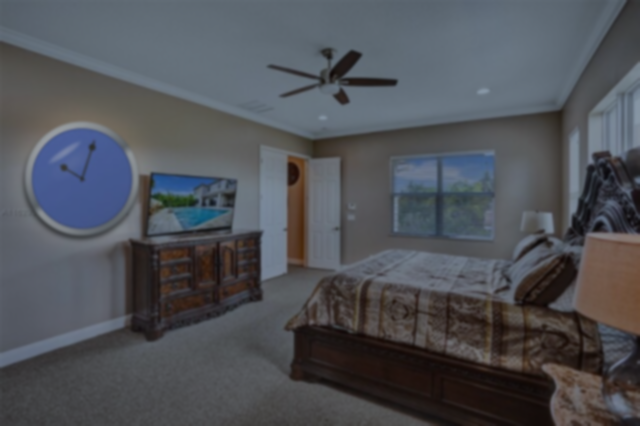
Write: 10 h 03 min
